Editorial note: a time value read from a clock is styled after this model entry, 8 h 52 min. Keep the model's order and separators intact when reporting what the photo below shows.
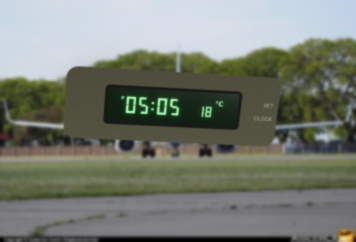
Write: 5 h 05 min
